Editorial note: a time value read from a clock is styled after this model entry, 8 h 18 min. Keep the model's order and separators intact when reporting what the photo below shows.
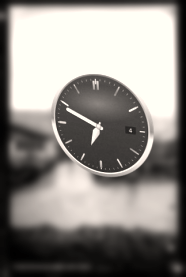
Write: 6 h 49 min
